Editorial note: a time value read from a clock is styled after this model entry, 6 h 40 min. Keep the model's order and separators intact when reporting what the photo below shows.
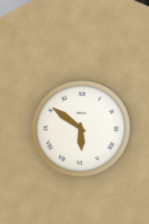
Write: 5 h 51 min
